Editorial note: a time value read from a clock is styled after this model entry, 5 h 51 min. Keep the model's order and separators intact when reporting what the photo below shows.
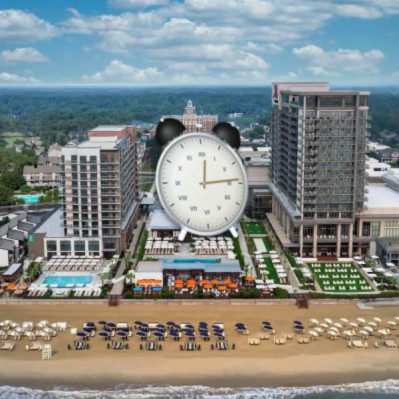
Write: 12 h 14 min
